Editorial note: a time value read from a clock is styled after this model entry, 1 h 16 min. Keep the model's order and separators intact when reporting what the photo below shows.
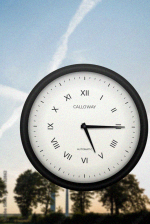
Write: 5 h 15 min
